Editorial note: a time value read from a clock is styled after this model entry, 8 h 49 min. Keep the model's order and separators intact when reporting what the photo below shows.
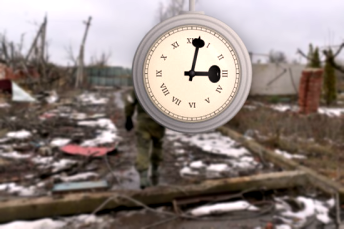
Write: 3 h 02 min
